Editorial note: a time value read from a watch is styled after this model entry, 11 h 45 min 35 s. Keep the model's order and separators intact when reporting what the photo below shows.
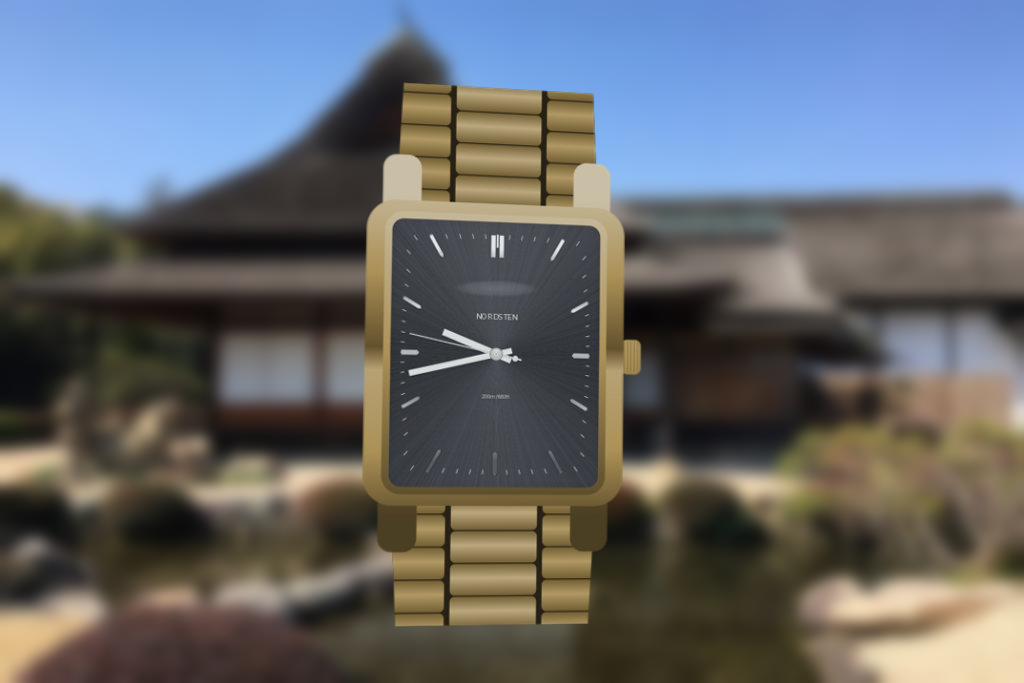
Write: 9 h 42 min 47 s
